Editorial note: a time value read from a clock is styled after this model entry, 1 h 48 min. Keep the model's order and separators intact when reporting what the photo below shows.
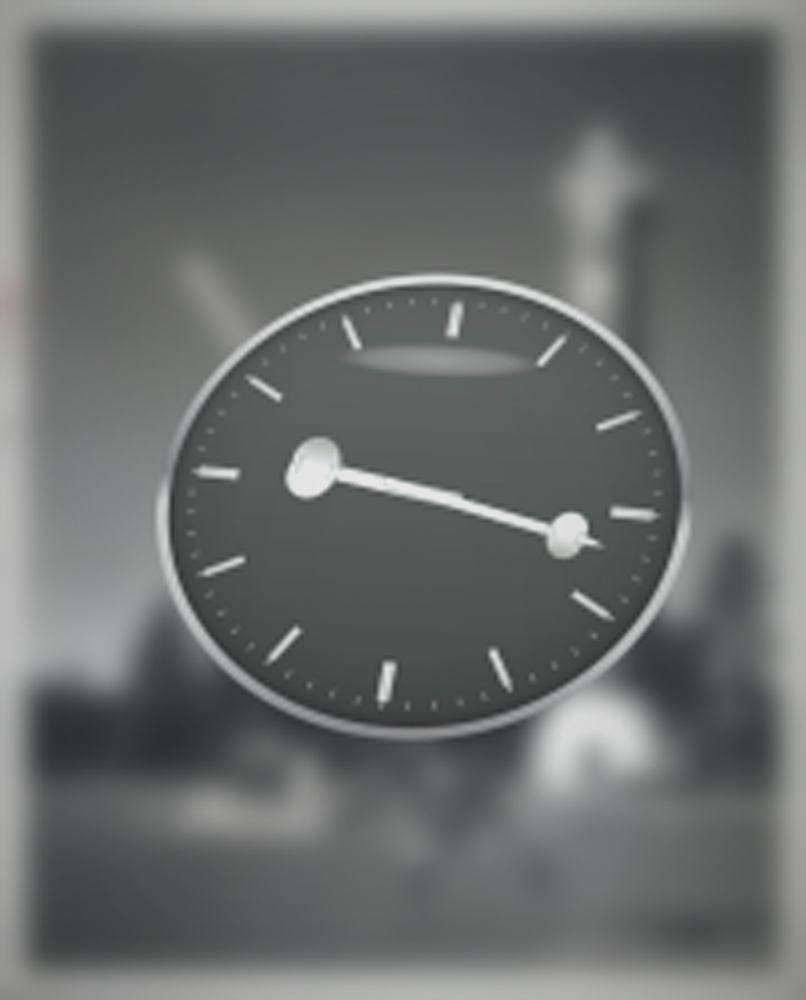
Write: 9 h 17 min
